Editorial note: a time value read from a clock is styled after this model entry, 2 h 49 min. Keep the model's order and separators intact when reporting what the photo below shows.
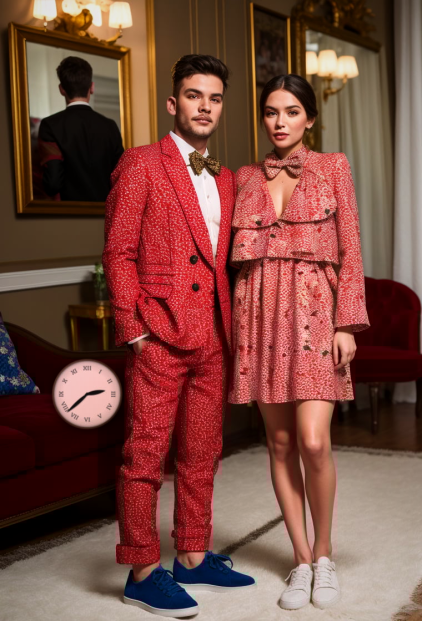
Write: 2 h 38 min
